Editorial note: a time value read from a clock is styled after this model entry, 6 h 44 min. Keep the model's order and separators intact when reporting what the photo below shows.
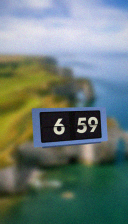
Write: 6 h 59 min
